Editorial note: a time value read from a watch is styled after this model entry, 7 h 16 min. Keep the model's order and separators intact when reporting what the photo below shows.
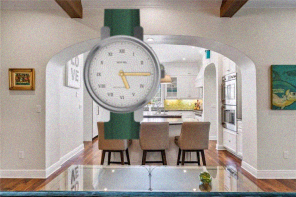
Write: 5 h 15 min
